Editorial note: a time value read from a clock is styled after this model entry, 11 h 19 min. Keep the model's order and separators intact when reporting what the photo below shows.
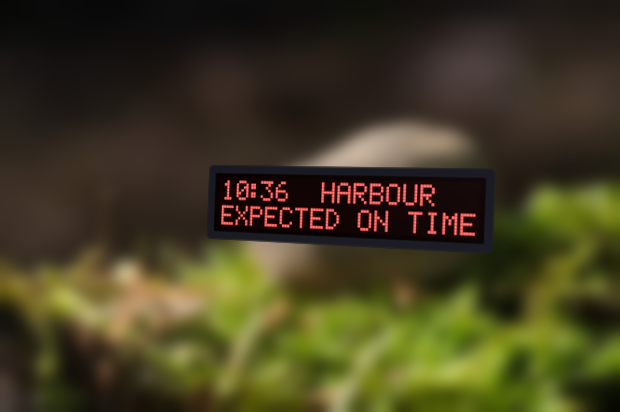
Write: 10 h 36 min
